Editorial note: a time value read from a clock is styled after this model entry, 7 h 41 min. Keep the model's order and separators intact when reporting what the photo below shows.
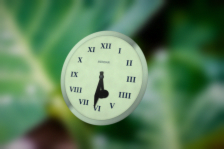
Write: 5 h 31 min
